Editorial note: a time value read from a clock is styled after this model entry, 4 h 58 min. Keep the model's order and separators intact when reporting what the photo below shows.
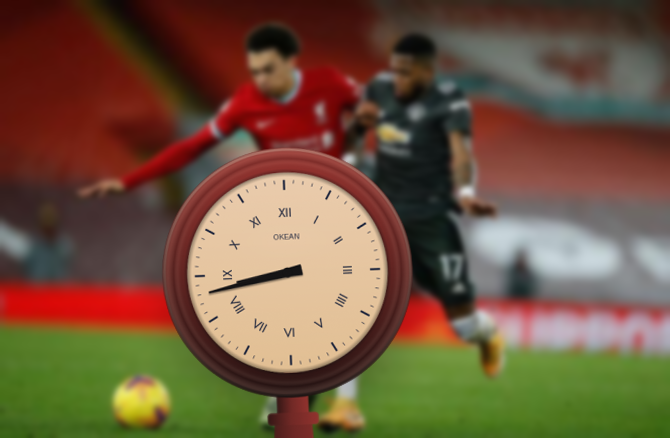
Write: 8 h 43 min
